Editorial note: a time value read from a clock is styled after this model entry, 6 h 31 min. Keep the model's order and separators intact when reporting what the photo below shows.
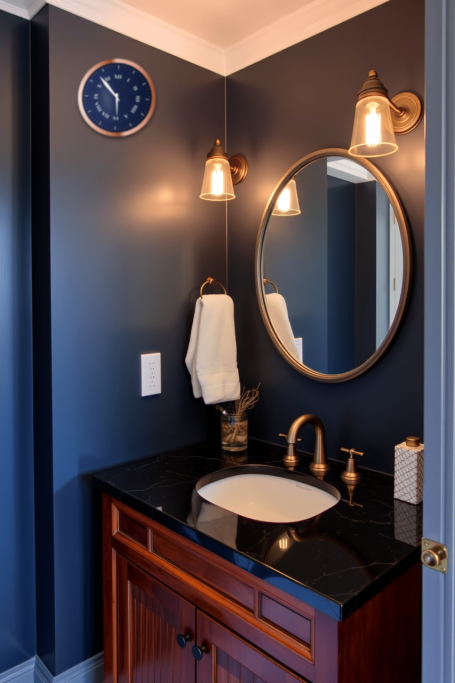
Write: 5 h 53 min
